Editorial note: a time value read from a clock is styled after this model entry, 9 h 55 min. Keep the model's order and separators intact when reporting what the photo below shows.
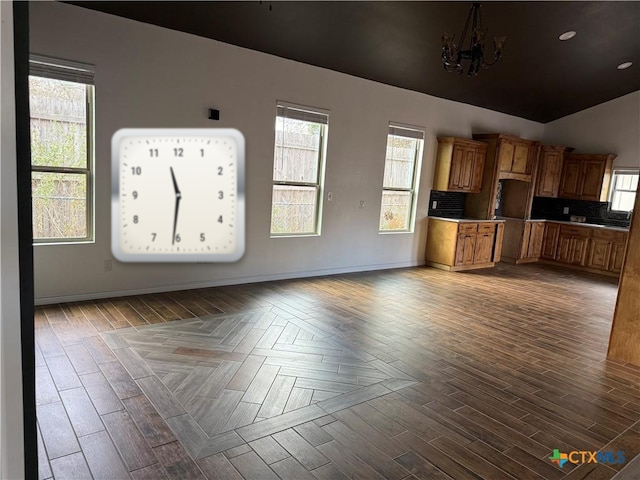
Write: 11 h 31 min
